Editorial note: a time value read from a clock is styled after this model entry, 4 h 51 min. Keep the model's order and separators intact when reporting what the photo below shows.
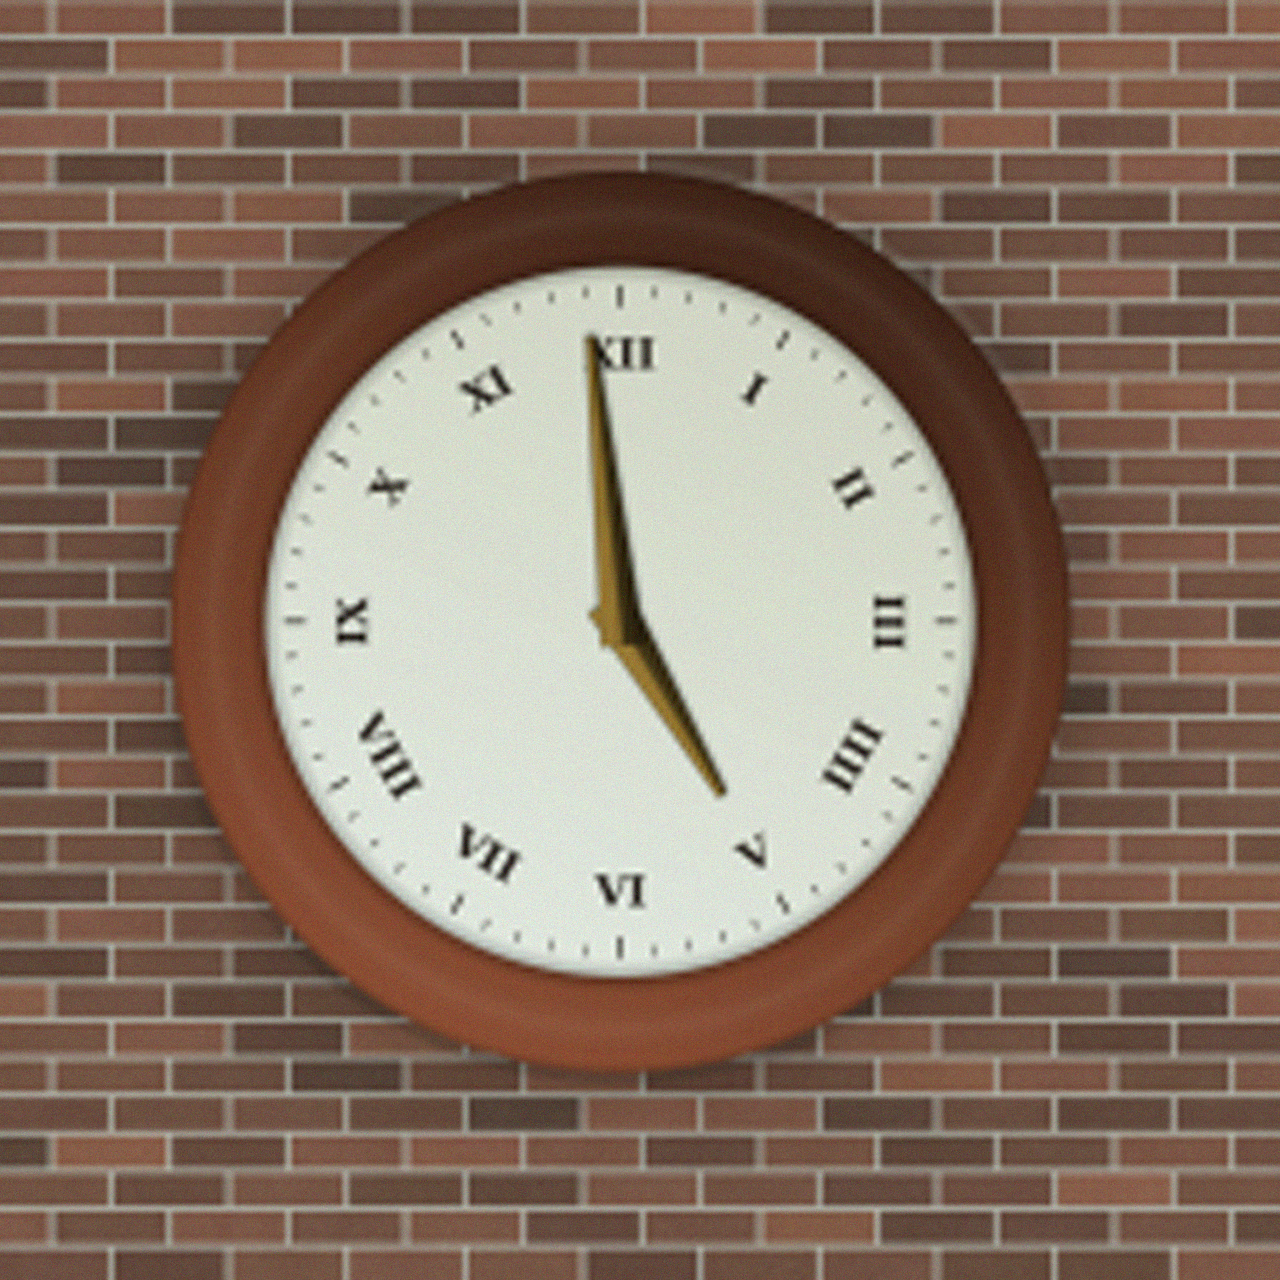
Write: 4 h 59 min
